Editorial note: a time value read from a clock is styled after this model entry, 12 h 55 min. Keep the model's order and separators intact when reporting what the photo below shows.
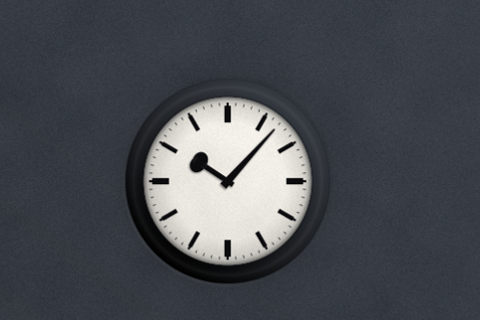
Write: 10 h 07 min
